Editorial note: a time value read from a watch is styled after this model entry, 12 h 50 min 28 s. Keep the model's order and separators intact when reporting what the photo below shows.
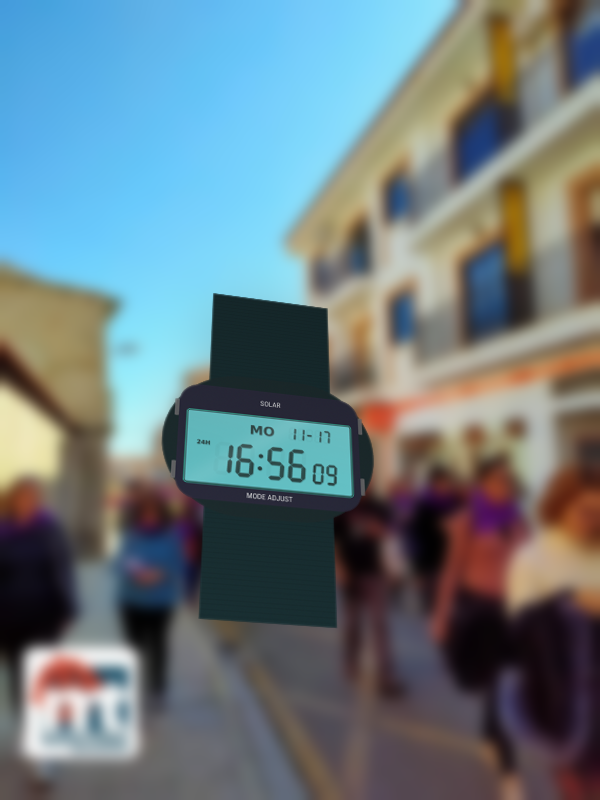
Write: 16 h 56 min 09 s
